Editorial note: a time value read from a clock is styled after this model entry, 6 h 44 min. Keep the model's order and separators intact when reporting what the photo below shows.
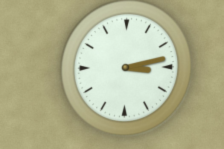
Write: 3 h 13 min
